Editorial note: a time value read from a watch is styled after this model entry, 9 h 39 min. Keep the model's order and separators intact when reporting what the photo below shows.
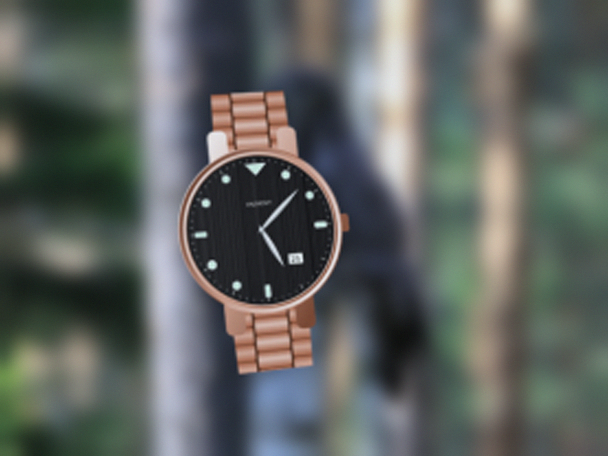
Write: 5 h 08 min
